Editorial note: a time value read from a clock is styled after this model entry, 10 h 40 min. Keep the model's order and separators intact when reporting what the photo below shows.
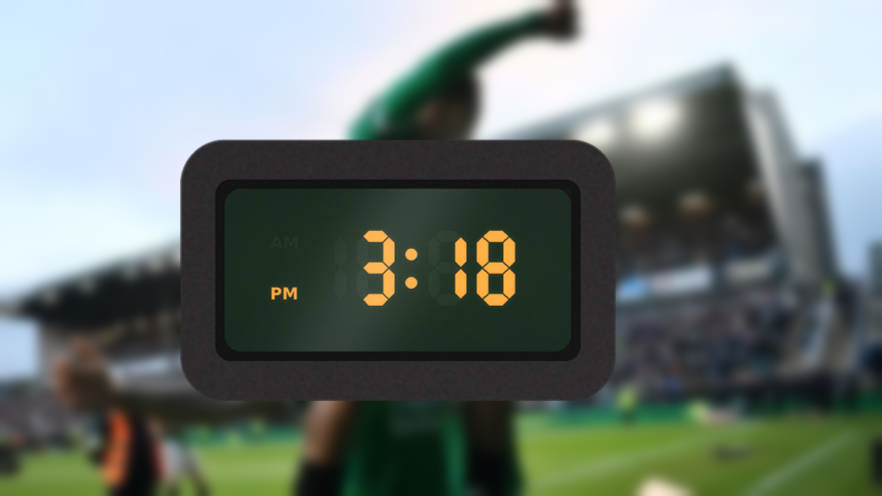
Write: 3 h 18 min
